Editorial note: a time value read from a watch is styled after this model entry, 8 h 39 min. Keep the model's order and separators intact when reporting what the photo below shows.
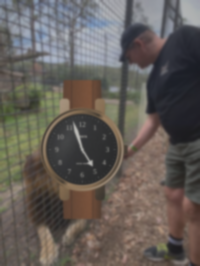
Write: 4 h 57 min
